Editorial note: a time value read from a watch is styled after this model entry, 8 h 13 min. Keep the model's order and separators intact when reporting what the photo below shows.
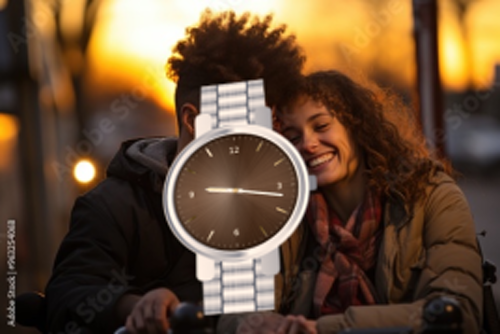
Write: 9 h 17 min
